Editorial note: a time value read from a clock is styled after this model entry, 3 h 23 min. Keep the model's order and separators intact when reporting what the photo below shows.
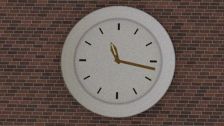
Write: 11 h 17 min
